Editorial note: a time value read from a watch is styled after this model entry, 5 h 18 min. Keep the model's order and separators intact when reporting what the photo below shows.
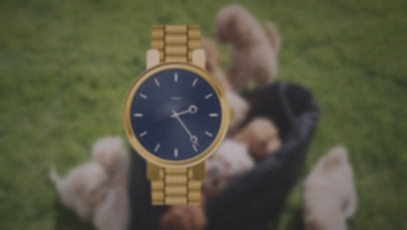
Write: 2 h 24 min
